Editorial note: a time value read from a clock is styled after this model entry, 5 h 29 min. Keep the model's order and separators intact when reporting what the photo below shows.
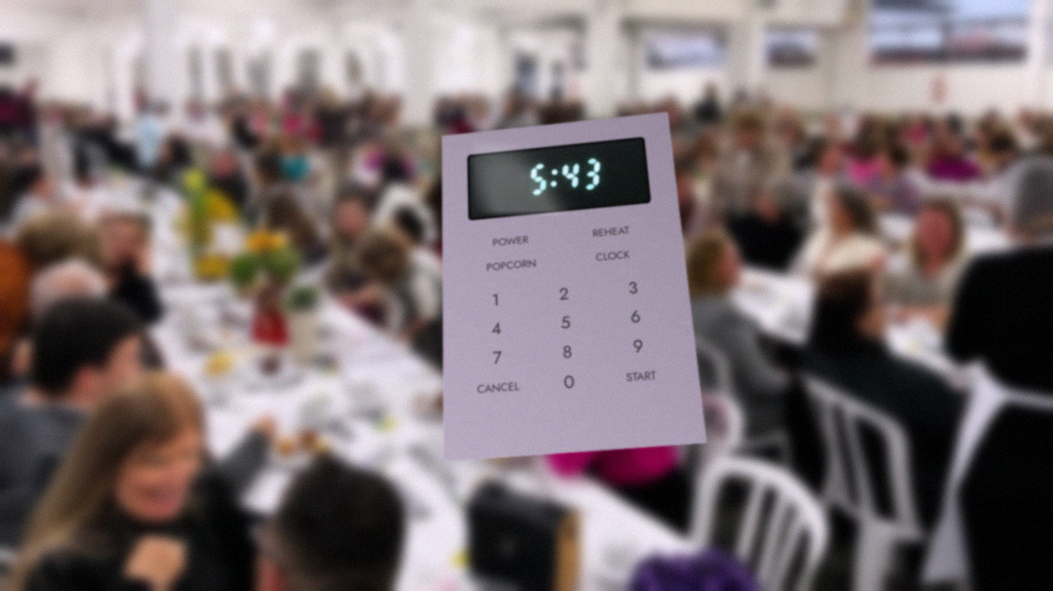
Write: 5 h 43 min
